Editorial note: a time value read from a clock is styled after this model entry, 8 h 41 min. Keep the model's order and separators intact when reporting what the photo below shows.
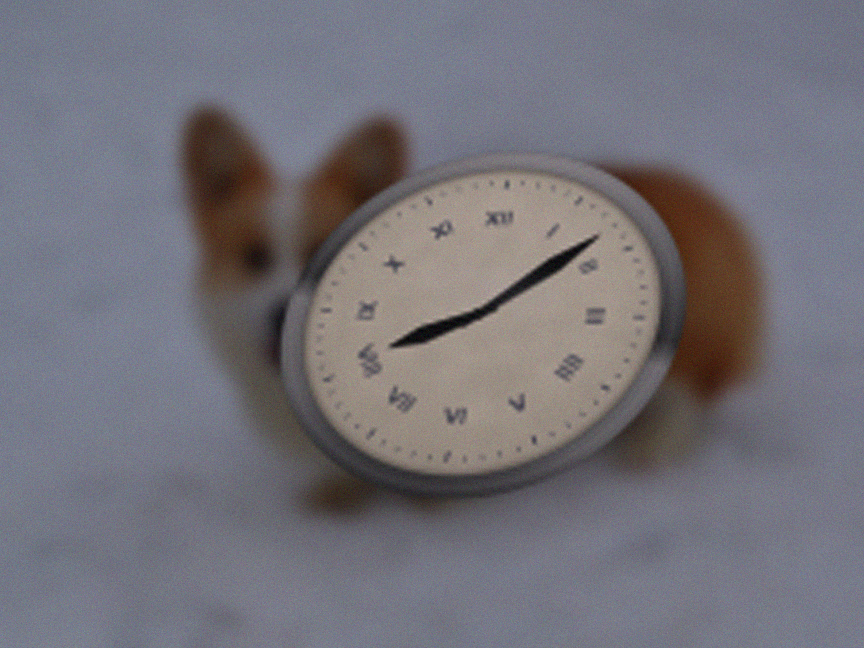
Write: 8 h 08 min
